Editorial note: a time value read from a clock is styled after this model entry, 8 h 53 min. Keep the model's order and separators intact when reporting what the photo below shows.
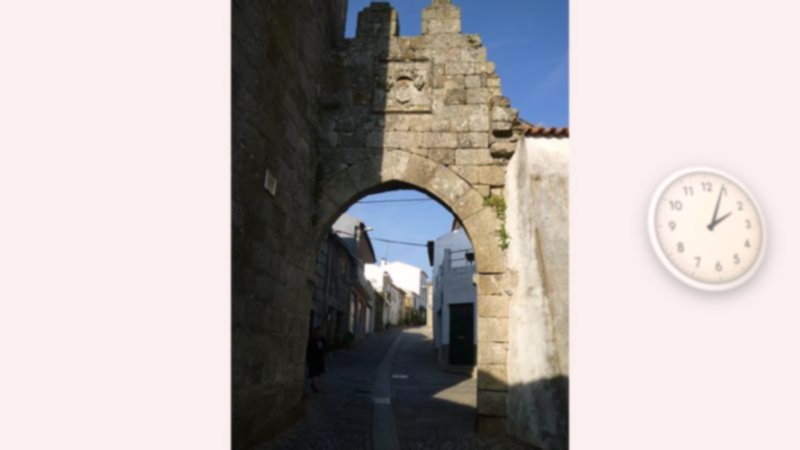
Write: 2 h 04 min
